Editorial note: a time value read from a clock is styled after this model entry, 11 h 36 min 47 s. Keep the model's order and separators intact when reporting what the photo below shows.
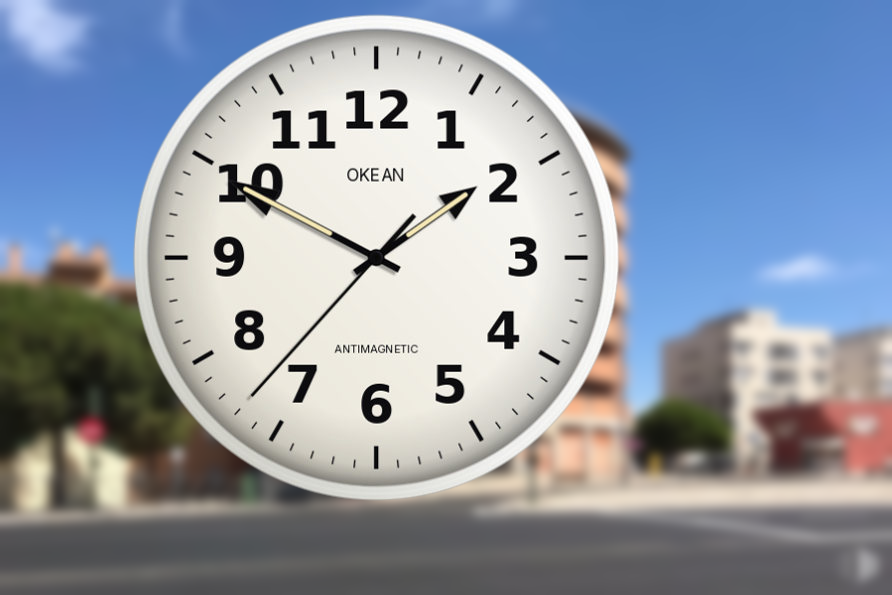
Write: 1 h 49 min 37 s
